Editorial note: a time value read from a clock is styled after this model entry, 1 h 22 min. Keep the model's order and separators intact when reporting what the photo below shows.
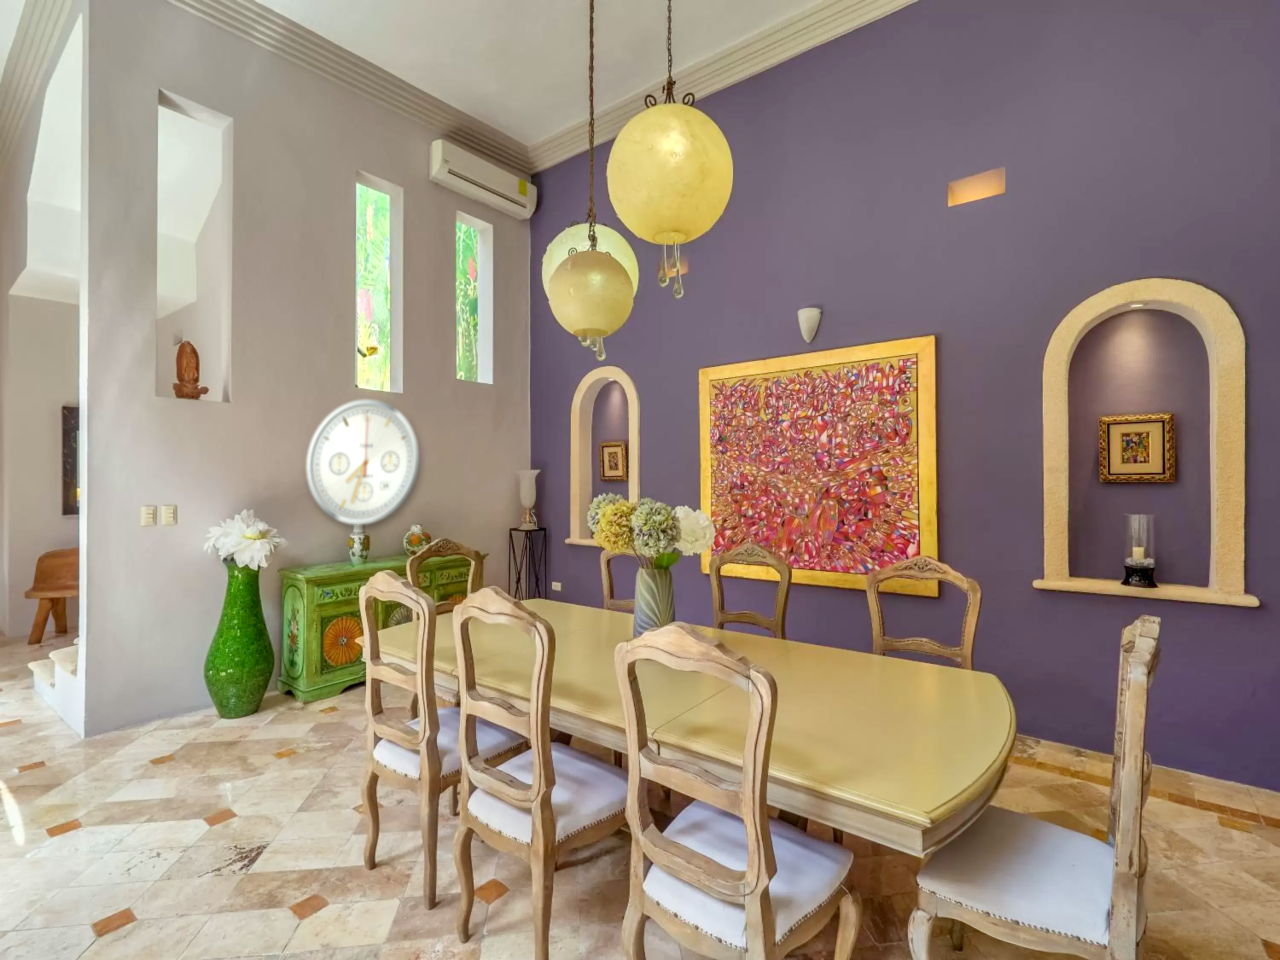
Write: 7 h 33 min
